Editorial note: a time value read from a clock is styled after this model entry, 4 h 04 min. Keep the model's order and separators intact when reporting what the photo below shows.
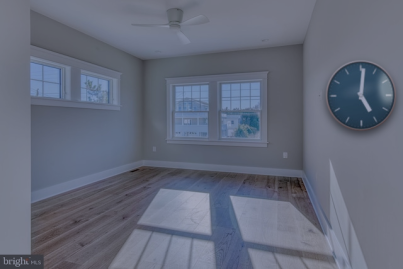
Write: 5 h 01 min
